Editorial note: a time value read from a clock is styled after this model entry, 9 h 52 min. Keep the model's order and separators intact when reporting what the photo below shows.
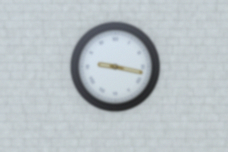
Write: 9 h 17 min
